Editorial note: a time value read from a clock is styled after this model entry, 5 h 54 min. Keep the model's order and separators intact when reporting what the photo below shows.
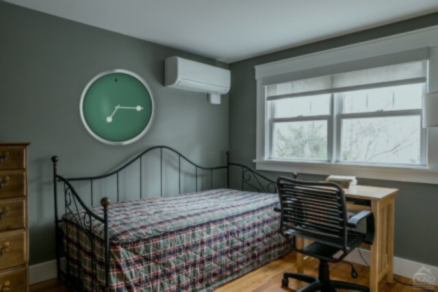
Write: 7 h 16 min
